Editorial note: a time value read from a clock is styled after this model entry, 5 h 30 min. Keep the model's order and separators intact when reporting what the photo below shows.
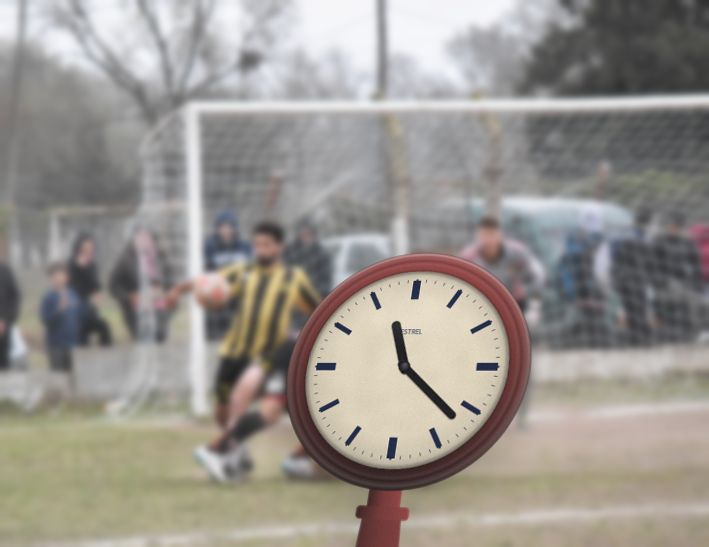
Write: 11 h 22 min
